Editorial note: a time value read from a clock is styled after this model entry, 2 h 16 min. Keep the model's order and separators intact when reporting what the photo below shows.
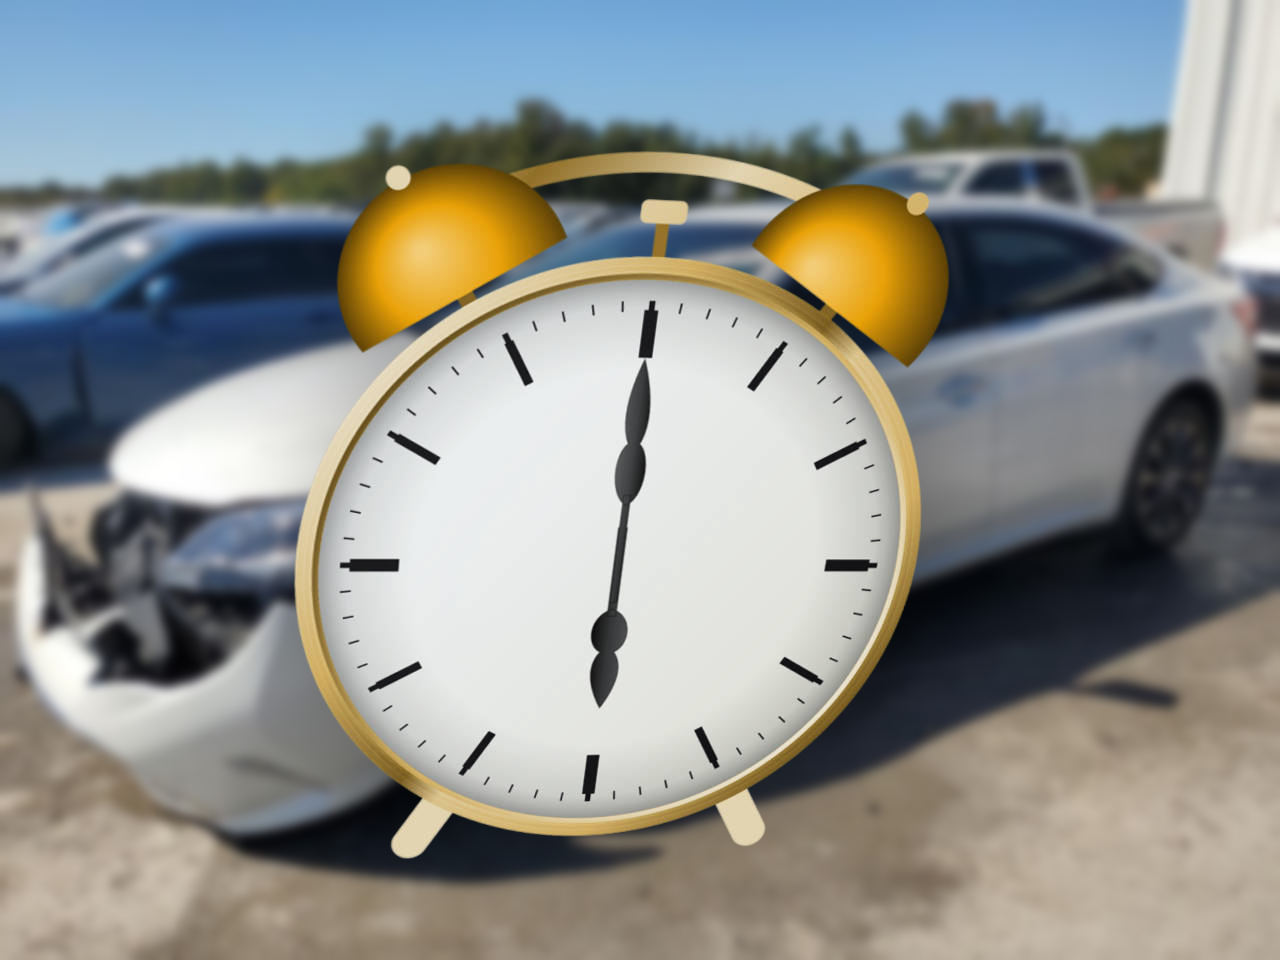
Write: 6 h 00 min
